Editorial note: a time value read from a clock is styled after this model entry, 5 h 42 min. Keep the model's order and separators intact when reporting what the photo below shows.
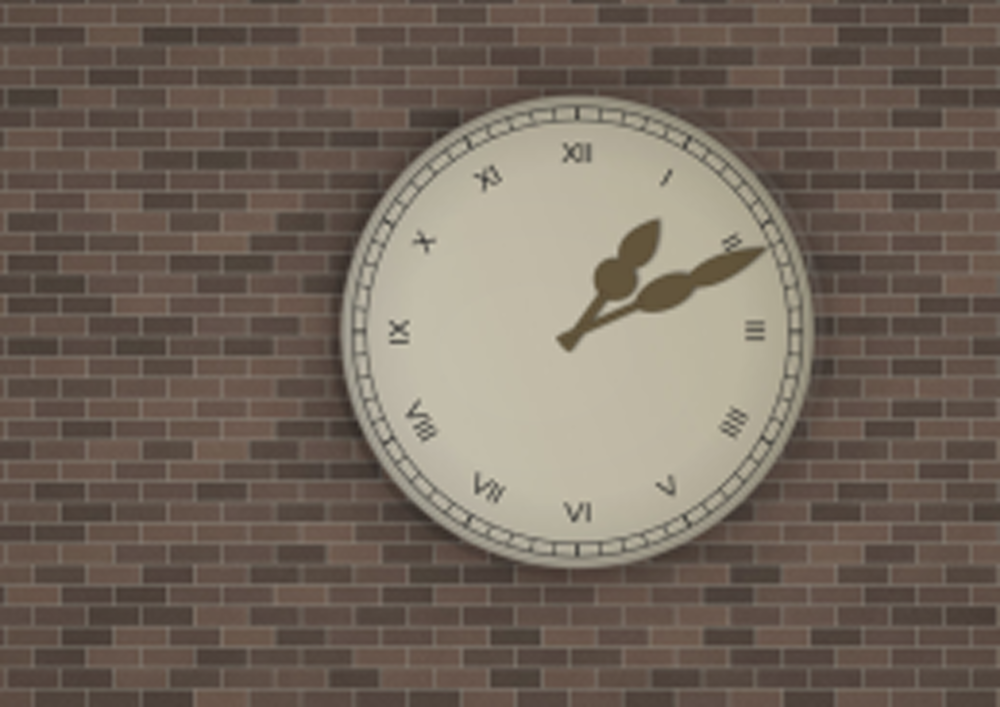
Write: 1 h 11 min
